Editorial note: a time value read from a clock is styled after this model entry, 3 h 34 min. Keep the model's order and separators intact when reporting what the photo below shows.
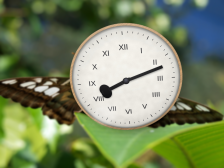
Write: 8 h 12 min
